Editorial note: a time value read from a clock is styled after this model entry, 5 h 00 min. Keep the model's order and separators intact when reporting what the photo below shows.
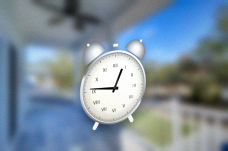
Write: 12 h 46 min
